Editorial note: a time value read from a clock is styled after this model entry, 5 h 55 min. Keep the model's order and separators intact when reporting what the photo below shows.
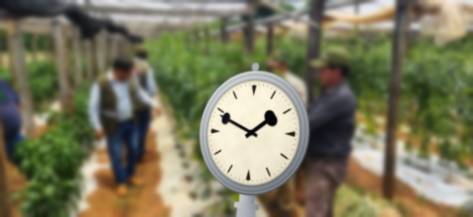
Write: 1 h 49 min
